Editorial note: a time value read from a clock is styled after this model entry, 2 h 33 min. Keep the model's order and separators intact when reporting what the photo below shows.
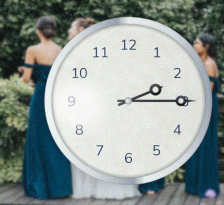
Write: 2 h 15 min
